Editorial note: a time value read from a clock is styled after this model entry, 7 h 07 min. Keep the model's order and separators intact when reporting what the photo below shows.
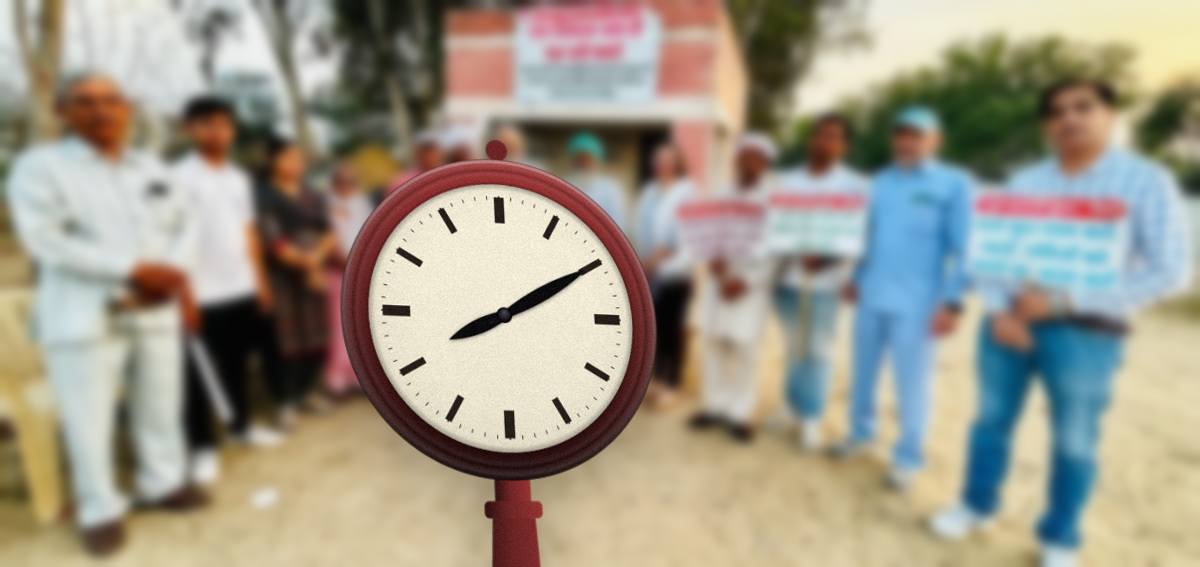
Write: 8 h 10 min
